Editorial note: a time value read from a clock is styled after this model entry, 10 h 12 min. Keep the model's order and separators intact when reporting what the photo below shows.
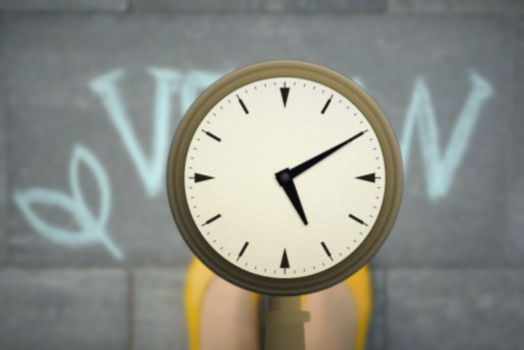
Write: 5 h 10 min
